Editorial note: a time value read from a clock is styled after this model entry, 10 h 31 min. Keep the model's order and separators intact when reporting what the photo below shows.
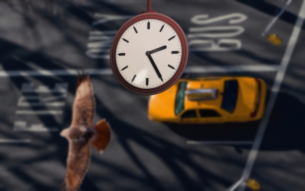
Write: 2 h 25 min
